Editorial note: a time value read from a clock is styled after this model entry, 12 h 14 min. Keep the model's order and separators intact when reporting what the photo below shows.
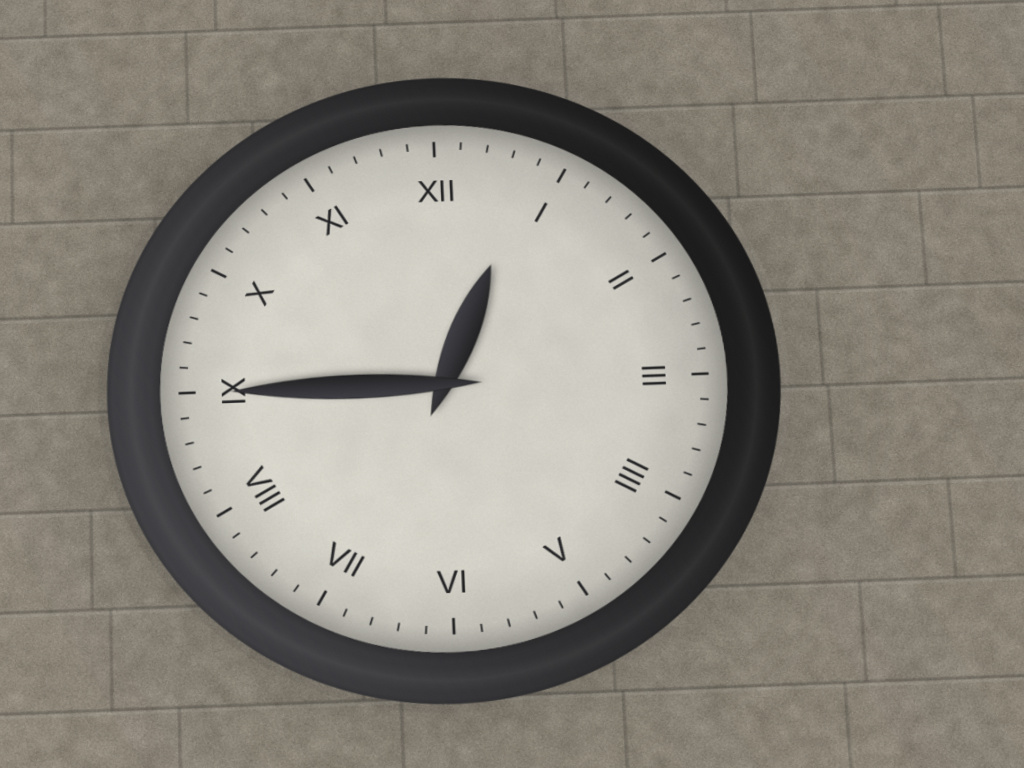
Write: 12 h 45 min
